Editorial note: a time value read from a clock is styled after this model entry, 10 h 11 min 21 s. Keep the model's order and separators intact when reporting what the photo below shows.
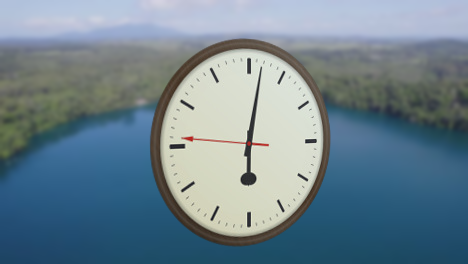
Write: 6 h 01 min 46 s
